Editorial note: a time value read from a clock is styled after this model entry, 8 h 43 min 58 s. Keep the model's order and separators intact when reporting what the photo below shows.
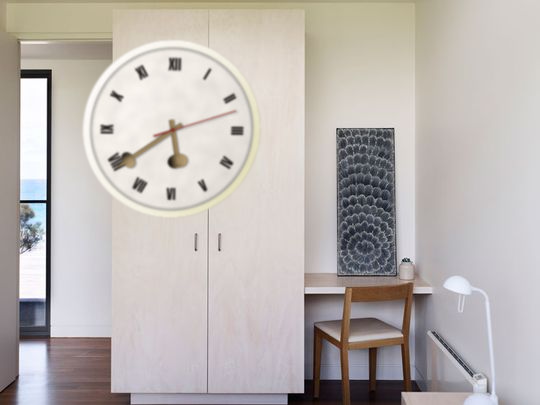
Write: 5 h 39 min 12 s
